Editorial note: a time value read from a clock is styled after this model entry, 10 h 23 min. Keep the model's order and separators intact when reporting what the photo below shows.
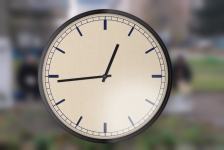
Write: 12 h 44 min
